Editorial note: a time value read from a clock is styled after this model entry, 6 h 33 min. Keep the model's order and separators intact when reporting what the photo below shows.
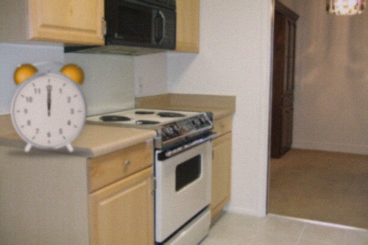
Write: 12 h 00 min
